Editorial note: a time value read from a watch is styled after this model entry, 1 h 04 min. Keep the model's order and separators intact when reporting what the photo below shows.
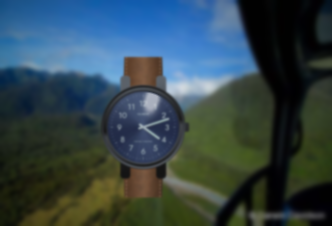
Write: 4 h 12 min
